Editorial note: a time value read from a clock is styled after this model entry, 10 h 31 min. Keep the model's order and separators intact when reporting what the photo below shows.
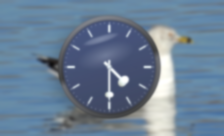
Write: 4 h 30 min
